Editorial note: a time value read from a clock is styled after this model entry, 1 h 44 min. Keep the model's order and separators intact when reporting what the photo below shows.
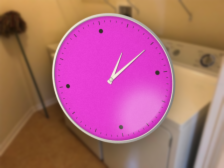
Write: 1 h 10 min
